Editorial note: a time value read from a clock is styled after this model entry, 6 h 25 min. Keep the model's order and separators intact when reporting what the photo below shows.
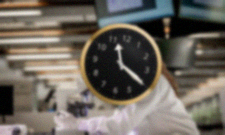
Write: 11 h 20 min
